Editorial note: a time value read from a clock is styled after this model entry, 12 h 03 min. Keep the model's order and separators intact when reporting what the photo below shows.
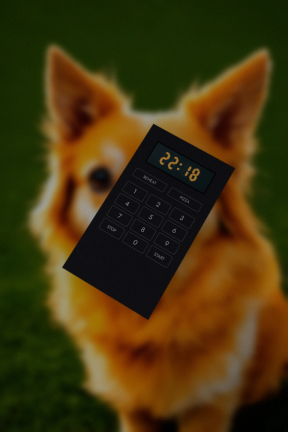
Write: 22 h 18 min
